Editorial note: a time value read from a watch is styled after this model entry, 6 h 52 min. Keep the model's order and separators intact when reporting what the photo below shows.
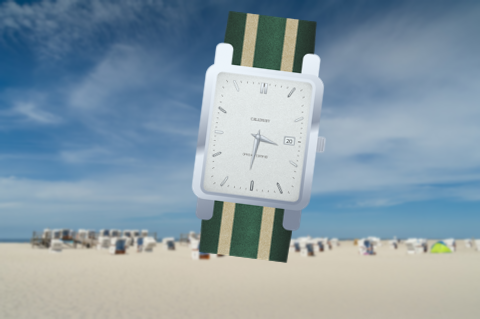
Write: 3 h 31 min
